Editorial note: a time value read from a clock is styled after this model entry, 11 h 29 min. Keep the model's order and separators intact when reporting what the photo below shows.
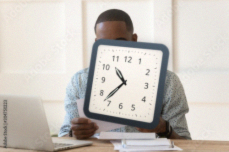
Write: 10 h 37 min
